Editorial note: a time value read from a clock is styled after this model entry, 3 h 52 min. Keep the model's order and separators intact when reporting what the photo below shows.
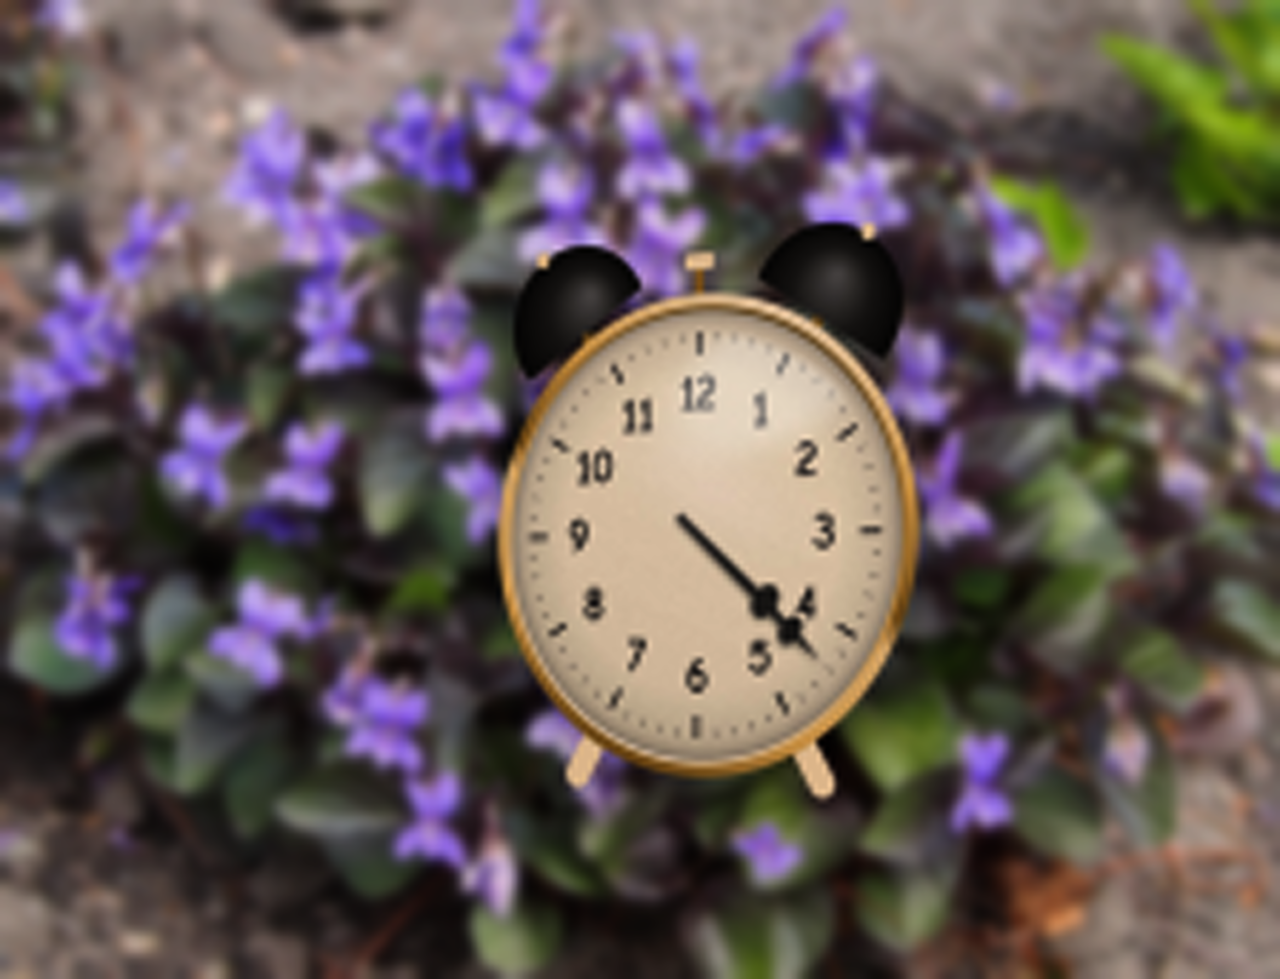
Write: 4 h 22 min
